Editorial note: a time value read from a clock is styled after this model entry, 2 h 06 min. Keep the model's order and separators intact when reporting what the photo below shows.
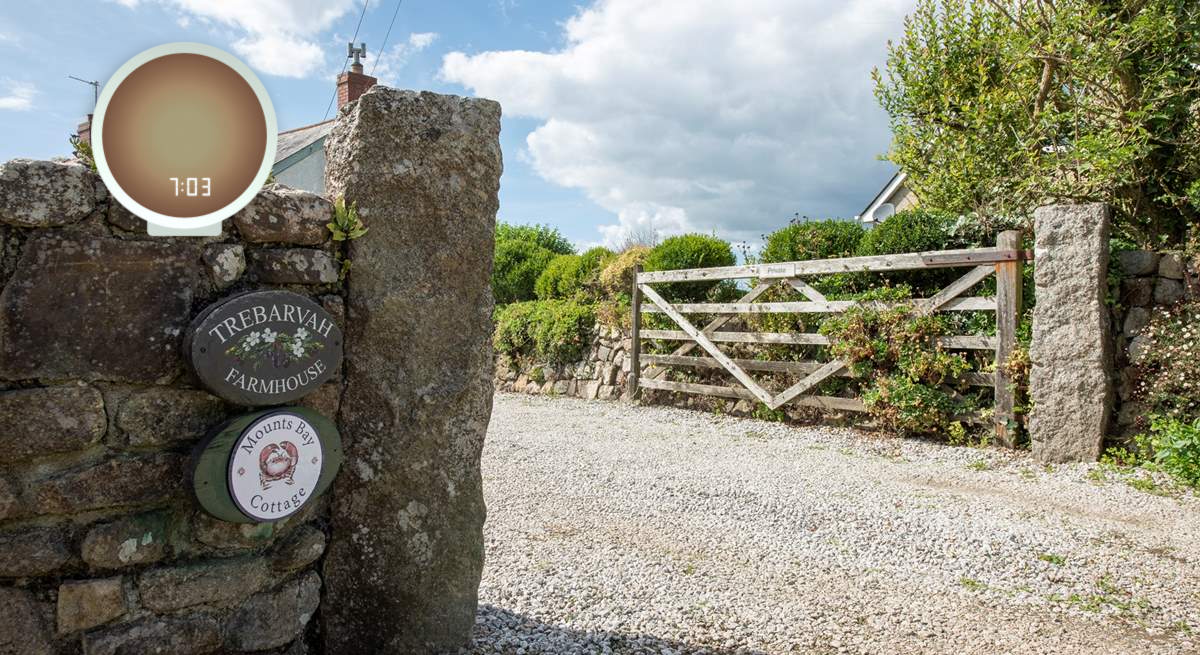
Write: 7 h 03 min
